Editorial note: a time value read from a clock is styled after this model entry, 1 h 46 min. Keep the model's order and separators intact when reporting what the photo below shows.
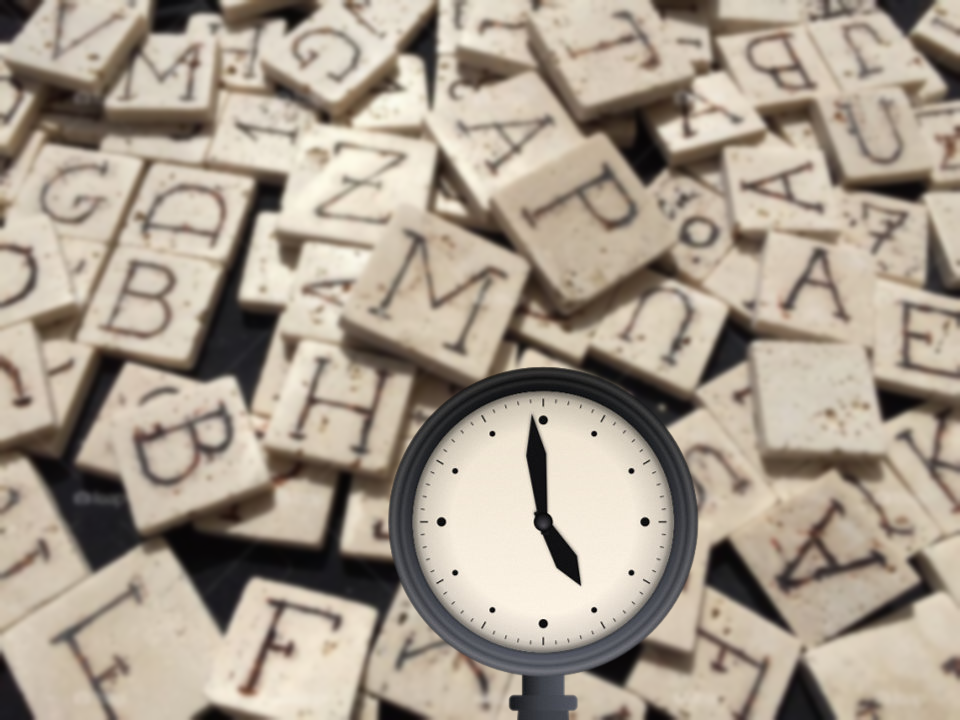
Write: 4 h 59 min
